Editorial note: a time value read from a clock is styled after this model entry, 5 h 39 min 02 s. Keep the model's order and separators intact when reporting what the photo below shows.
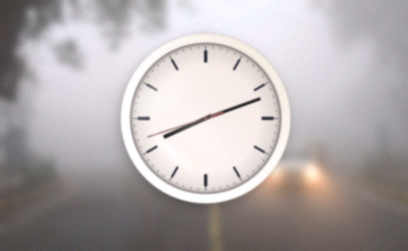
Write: 8 h 11 min 42 s
